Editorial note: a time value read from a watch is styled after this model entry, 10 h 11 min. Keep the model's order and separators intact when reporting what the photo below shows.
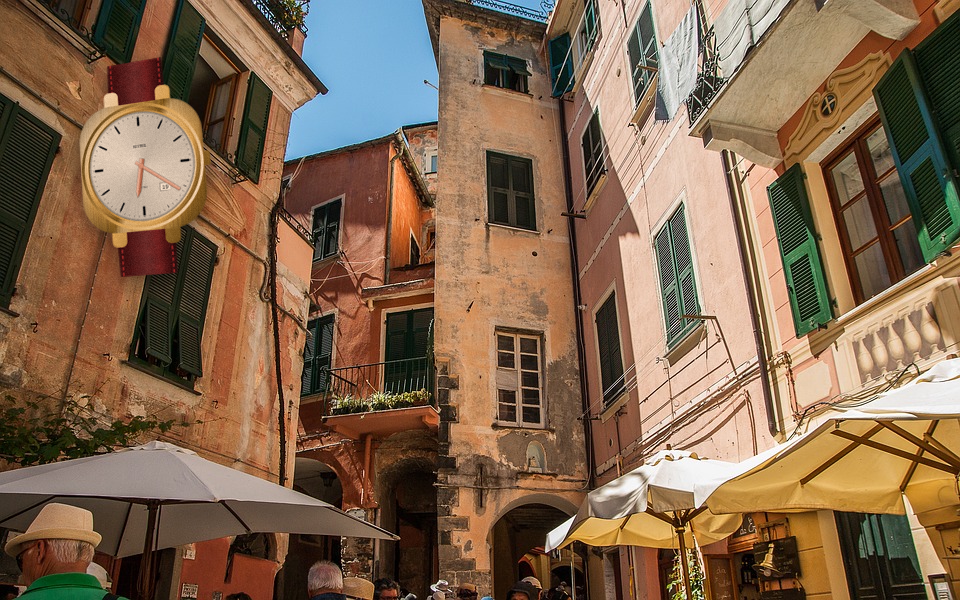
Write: 6 h 21 min
